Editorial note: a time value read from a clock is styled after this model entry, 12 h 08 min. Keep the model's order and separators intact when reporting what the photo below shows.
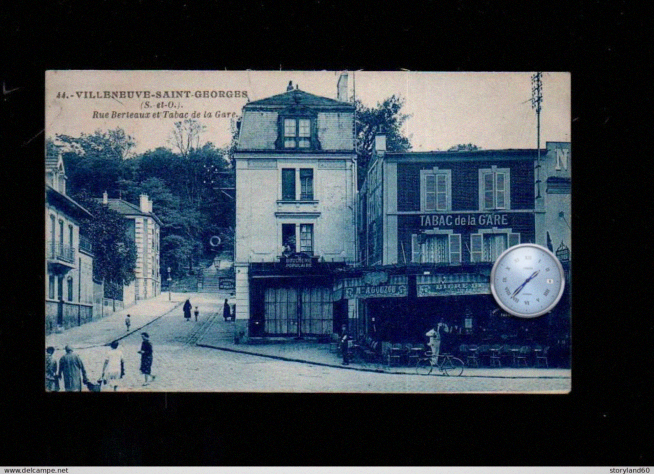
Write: 1 h 37 min
